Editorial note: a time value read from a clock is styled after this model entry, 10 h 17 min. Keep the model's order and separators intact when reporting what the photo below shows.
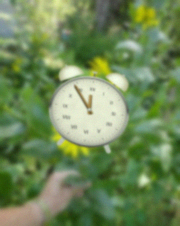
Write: 11 h 54 min
